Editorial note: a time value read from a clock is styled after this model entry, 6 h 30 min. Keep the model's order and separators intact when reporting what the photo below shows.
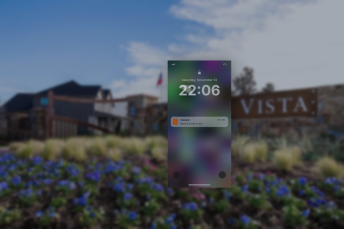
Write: 22 h 06 min
